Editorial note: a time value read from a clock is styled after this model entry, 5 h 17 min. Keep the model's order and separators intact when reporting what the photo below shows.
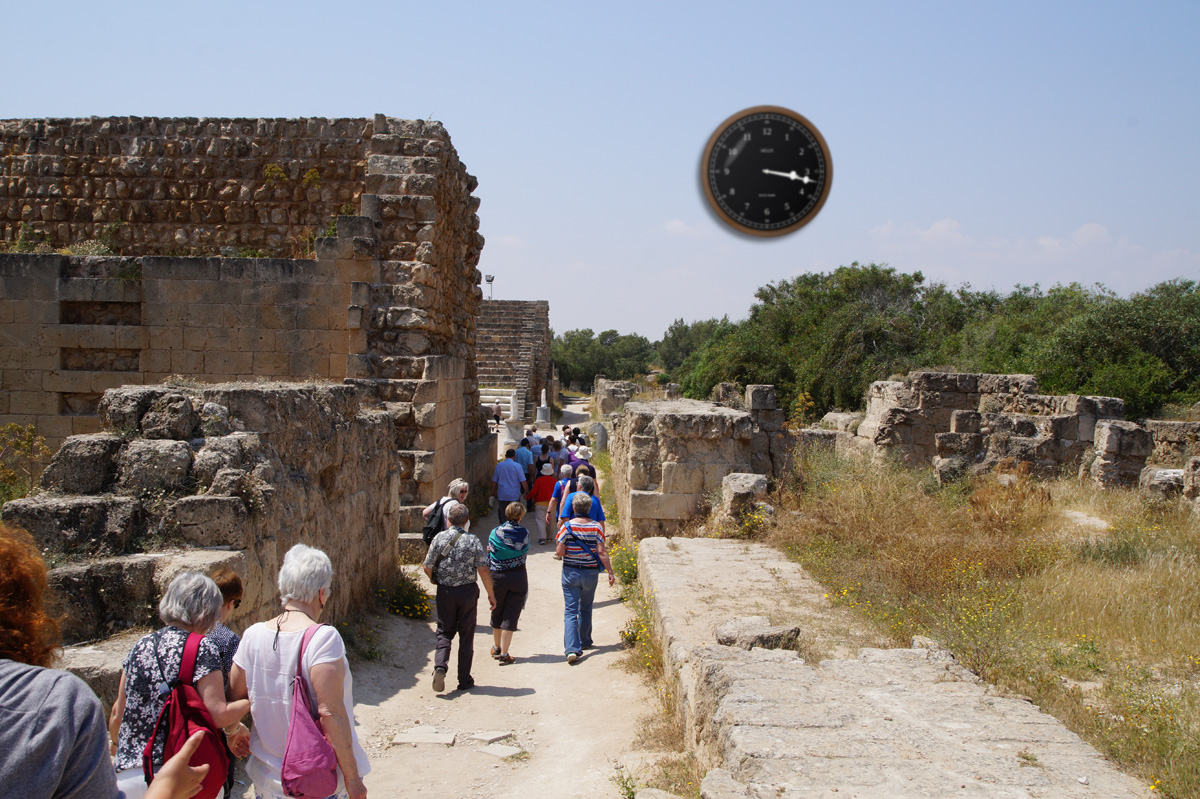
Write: 3 h 17 min
